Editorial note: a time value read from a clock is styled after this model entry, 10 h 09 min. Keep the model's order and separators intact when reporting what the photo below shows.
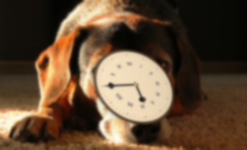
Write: 5 h 45 min
